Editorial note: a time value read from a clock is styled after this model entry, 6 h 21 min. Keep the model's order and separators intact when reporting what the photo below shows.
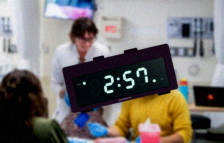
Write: 2 h 57 min
